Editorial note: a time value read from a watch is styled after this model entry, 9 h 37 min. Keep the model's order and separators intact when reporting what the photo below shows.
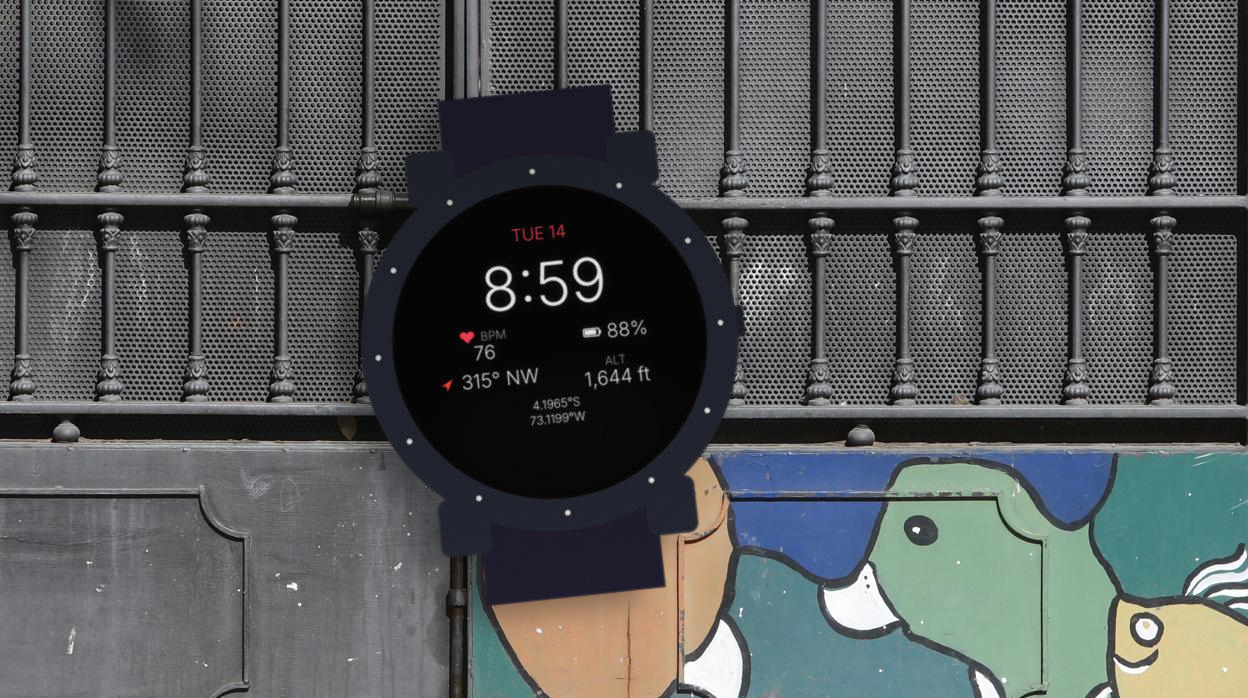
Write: 8 h 59 min
